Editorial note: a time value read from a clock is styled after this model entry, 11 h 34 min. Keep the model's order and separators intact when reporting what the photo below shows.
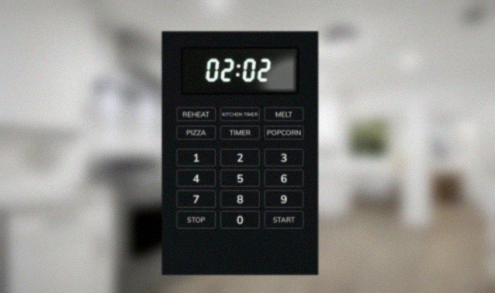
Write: 2 h 02 min
